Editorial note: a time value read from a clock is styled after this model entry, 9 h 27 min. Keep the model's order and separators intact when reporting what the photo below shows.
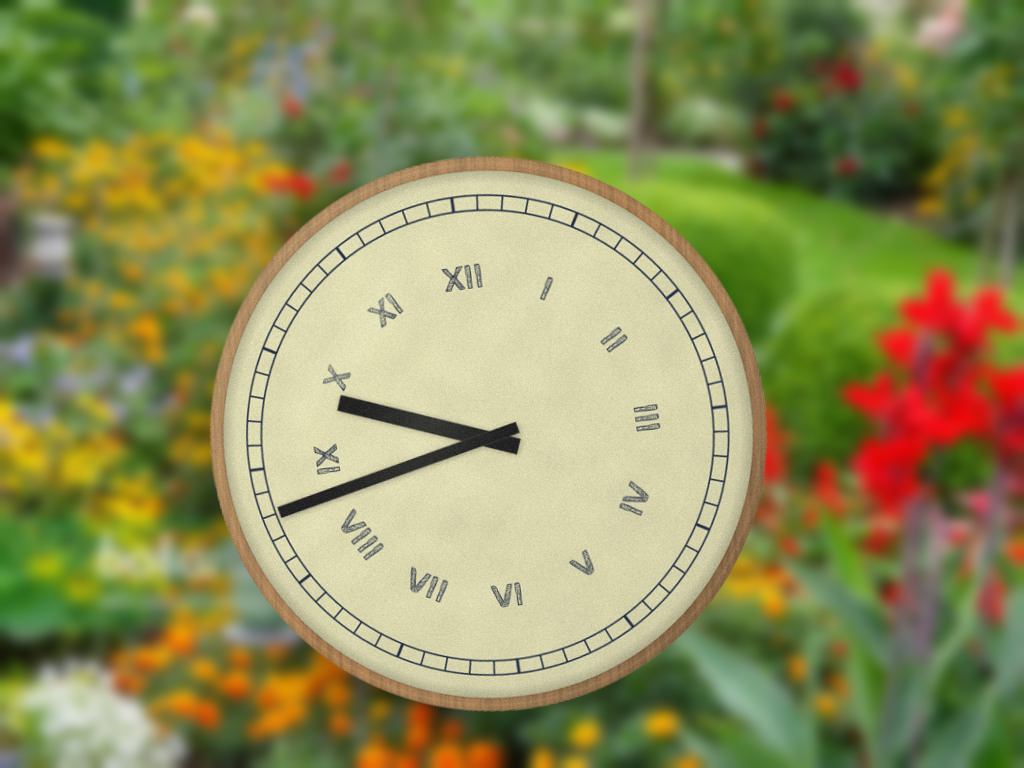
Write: 9 h 43 min
